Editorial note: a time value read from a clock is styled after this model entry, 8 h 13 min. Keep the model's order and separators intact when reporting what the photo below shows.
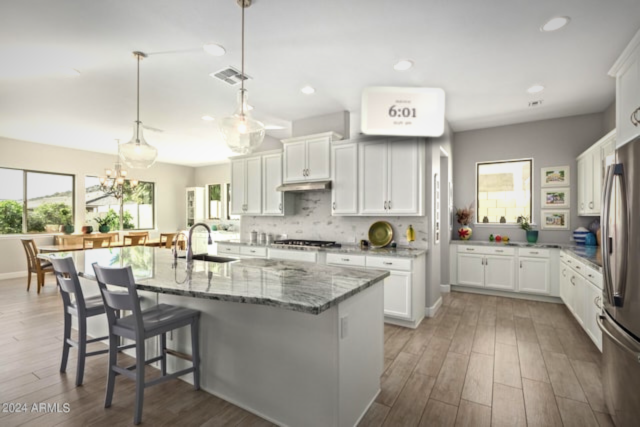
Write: 6 h 01 min
